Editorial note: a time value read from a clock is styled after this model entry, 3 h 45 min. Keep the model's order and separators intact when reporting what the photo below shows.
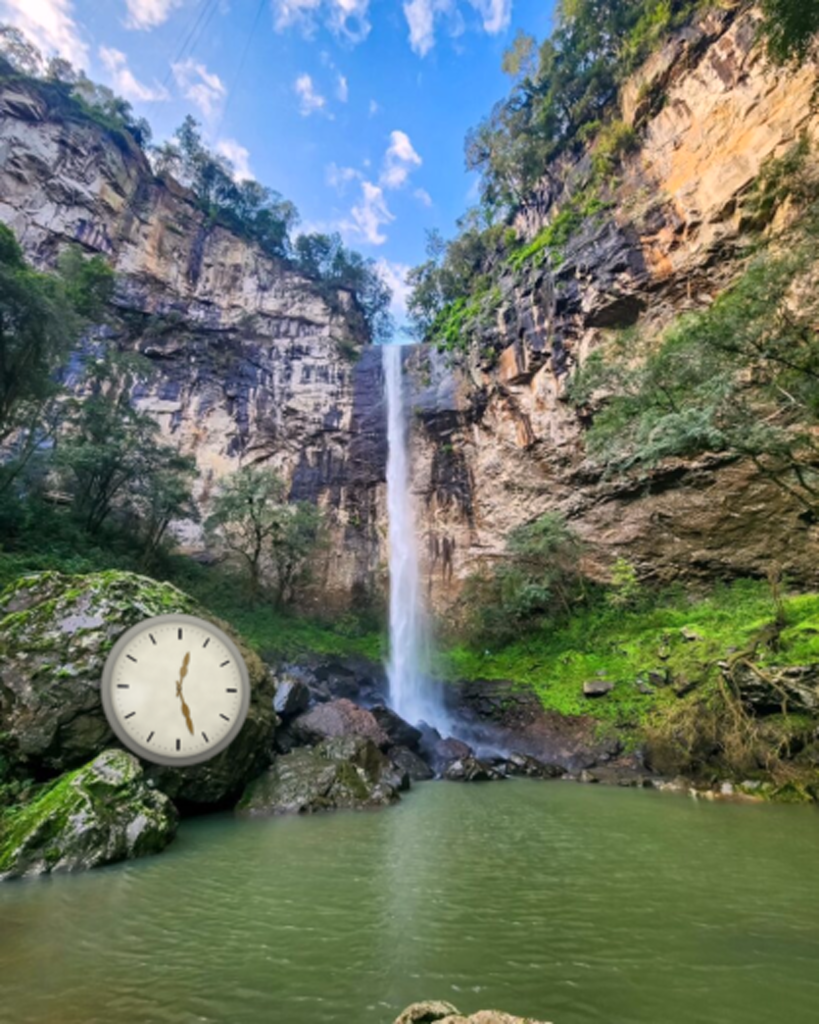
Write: 12 h 27 min
